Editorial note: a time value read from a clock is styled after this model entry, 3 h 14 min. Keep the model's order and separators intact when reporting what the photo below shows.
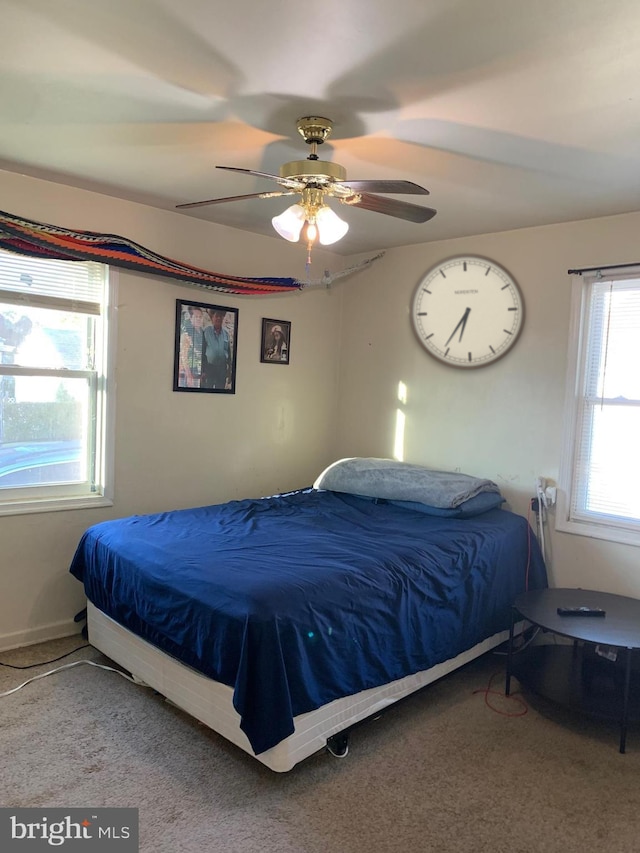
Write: 6 h 36 min
